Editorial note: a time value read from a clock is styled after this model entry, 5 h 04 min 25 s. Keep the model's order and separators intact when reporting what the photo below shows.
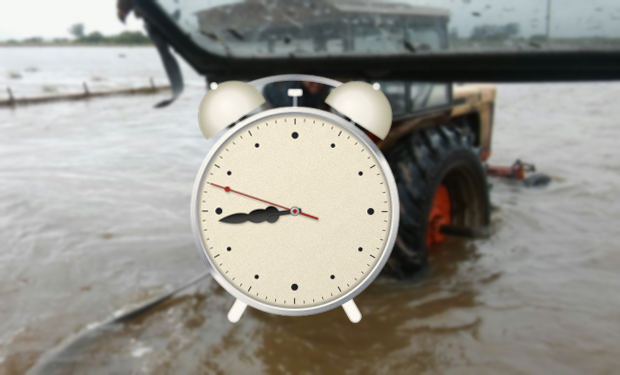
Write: 8 h 43 min 48 s
